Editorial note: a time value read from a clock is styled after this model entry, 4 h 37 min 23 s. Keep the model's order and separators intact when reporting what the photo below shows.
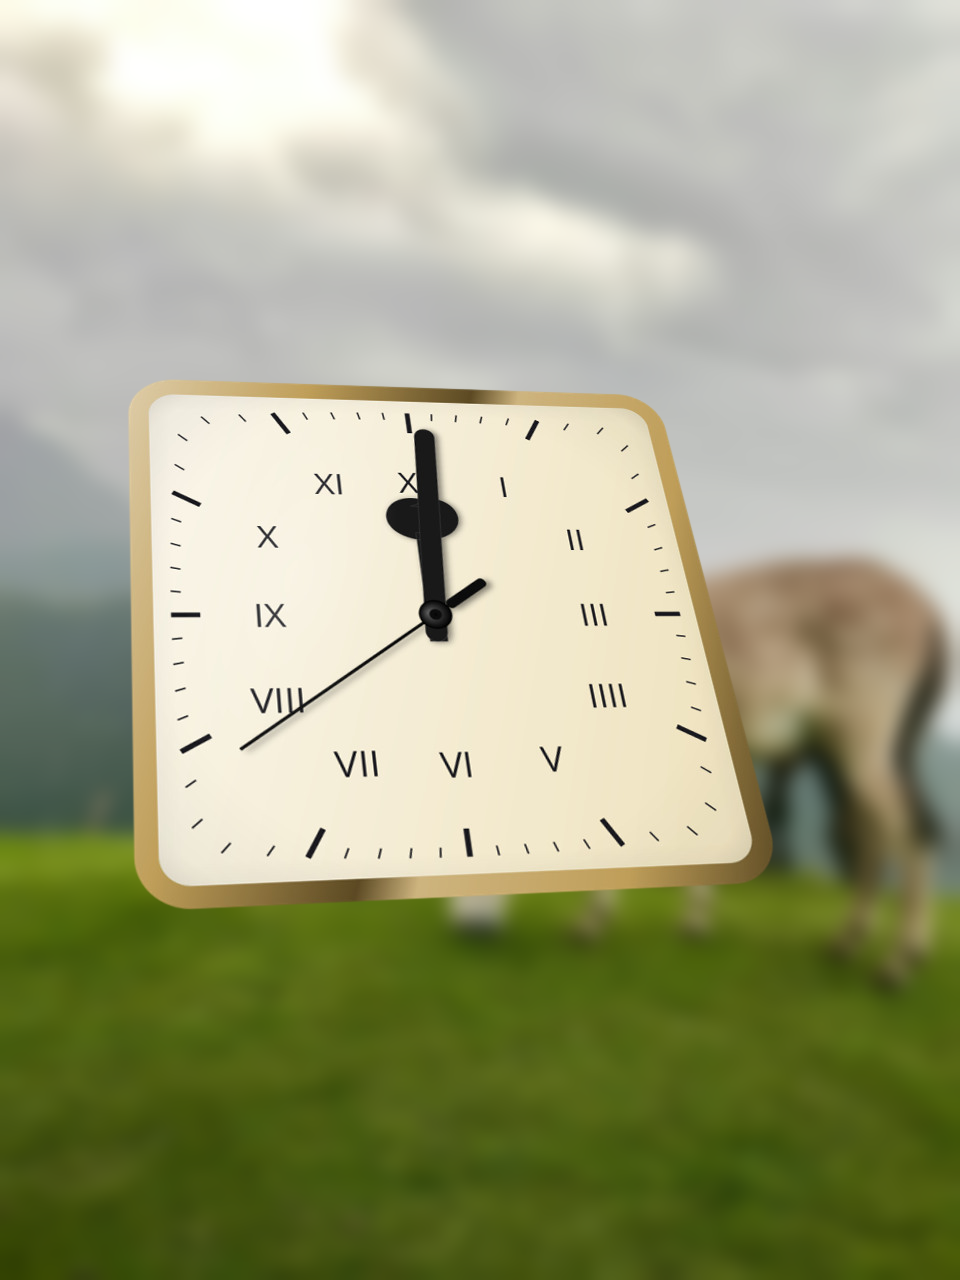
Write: 12 h 00 min 39 s
